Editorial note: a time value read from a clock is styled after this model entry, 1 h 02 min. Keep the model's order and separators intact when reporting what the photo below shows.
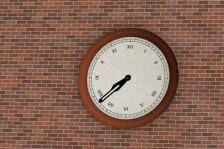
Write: 7 h 38 min
